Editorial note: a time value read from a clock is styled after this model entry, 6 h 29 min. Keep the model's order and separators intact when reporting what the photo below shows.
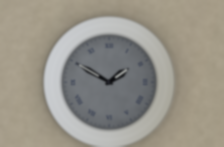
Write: 1 h 50 min
